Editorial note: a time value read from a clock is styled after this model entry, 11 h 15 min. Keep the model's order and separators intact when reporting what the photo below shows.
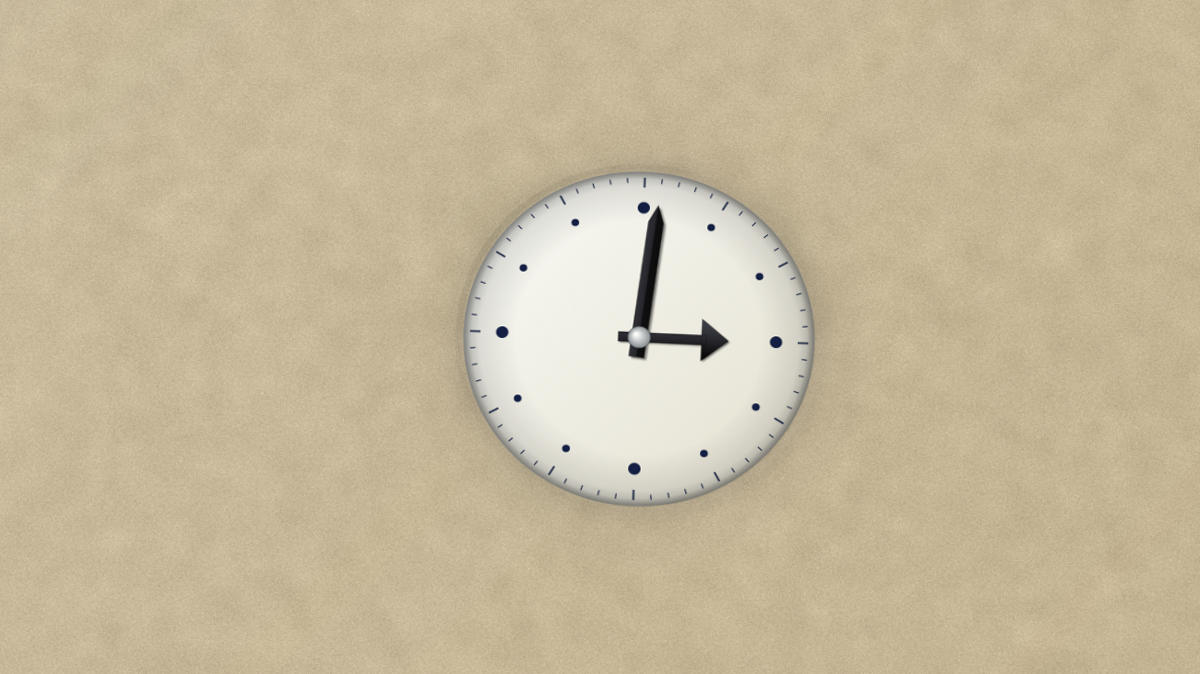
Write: 3 h 01 min
